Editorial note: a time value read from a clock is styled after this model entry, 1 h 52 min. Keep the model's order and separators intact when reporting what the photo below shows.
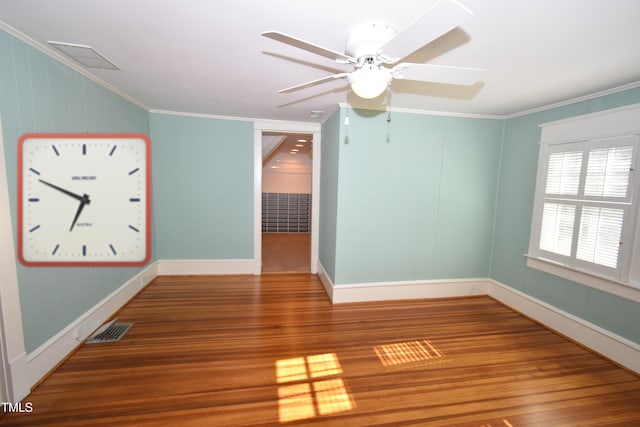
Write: 6 h 49 min
